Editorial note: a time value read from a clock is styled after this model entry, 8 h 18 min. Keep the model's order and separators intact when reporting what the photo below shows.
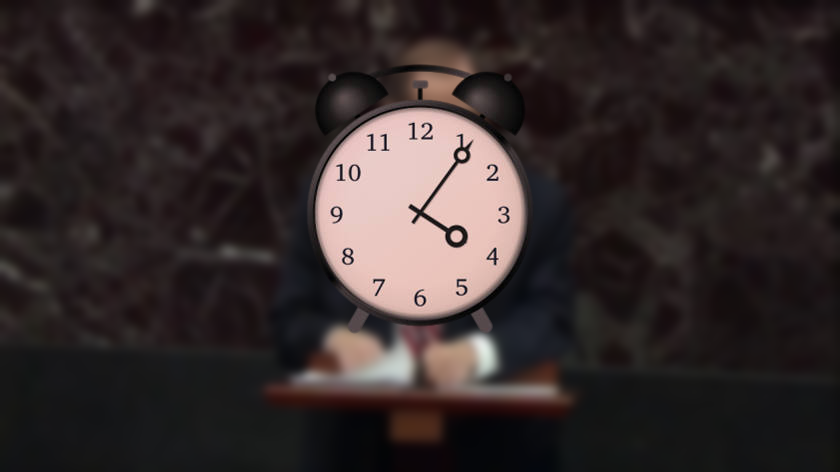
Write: 4 h 06 min
